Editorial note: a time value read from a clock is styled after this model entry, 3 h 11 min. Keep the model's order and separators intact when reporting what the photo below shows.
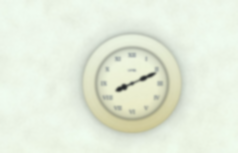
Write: 8 h 11 min
